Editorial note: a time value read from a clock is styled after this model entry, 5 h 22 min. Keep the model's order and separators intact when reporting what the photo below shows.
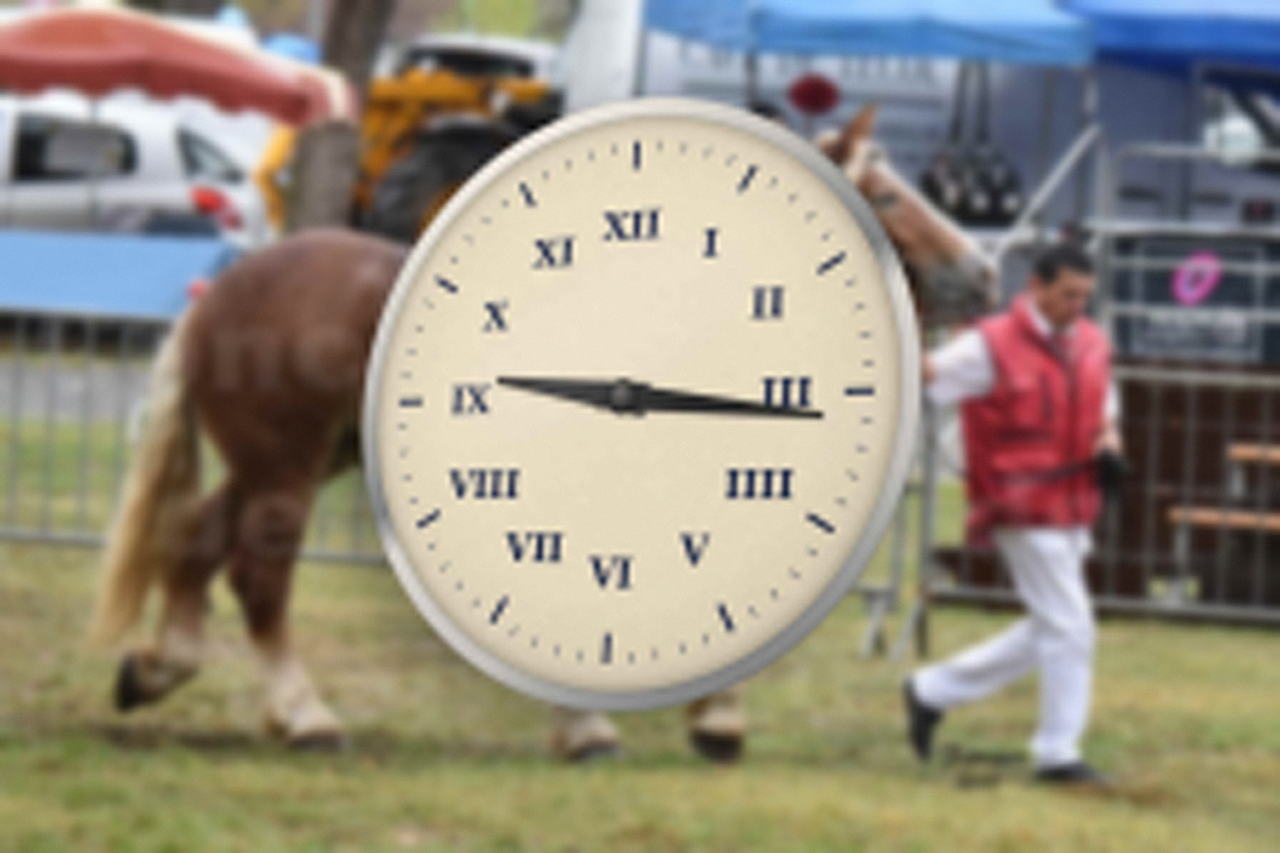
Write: 9 h 16 min
